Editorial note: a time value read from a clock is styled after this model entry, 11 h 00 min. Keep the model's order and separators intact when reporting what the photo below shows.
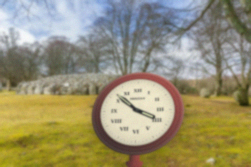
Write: 3 h 52 min
